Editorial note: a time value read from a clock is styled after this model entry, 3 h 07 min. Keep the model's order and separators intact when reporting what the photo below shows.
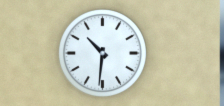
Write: 10 h 31 min
